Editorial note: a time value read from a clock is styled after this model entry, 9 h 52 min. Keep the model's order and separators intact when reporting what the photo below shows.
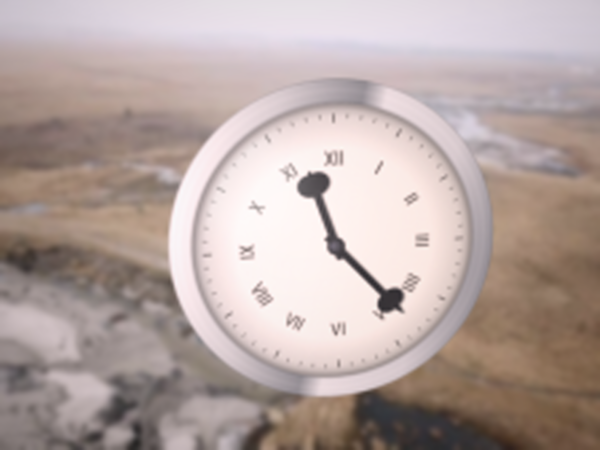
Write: 11 h 23 min
